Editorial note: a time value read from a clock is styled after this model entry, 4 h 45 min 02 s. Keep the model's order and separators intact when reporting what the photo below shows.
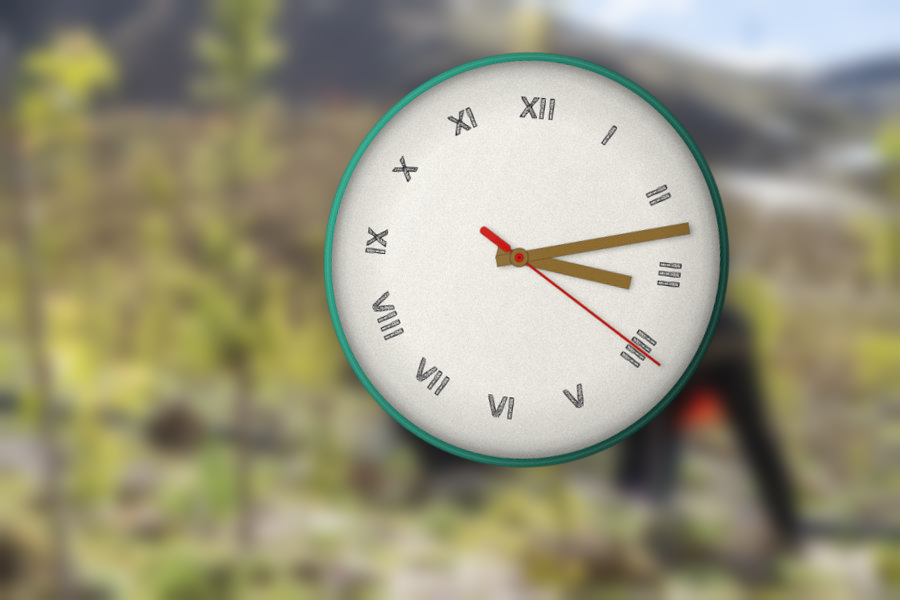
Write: 3 h 12 min 20 s
